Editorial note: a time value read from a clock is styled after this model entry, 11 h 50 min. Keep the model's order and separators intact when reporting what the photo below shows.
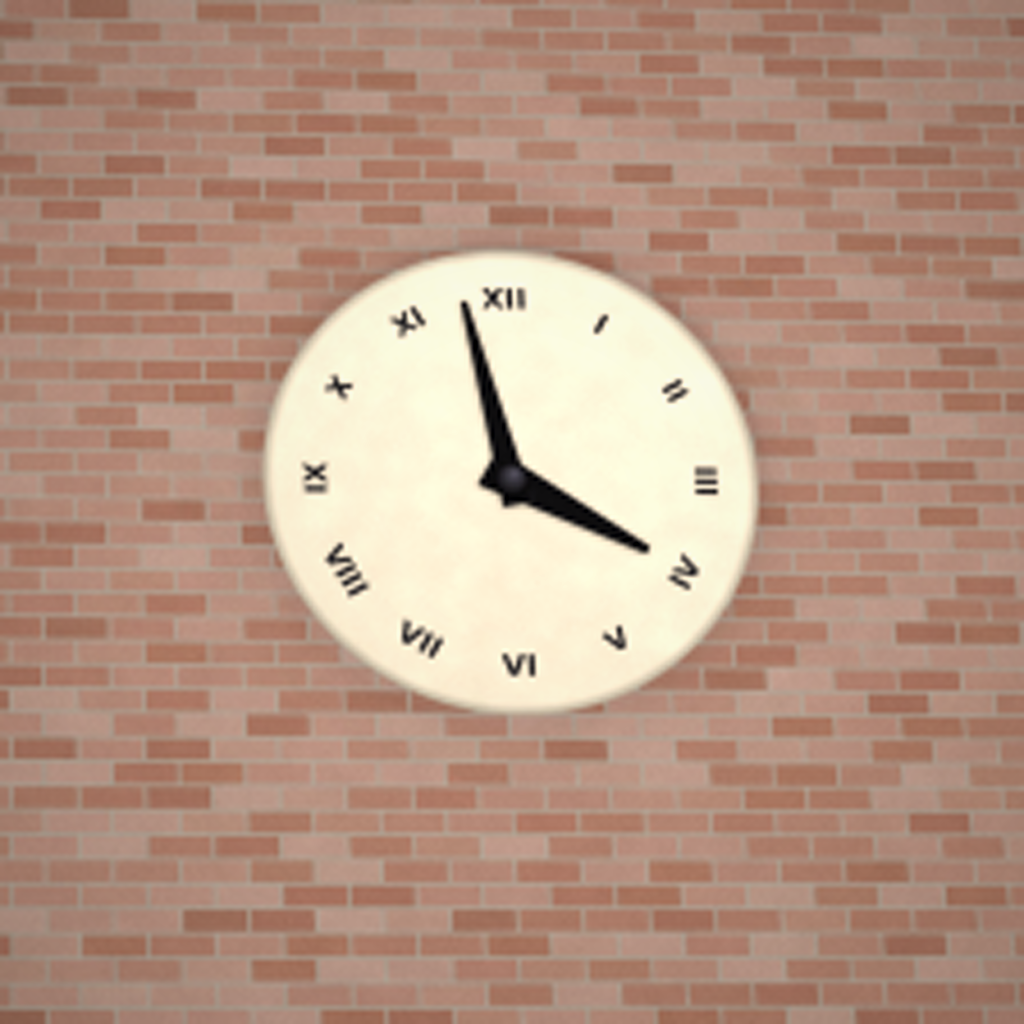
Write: 3 h 58 min
